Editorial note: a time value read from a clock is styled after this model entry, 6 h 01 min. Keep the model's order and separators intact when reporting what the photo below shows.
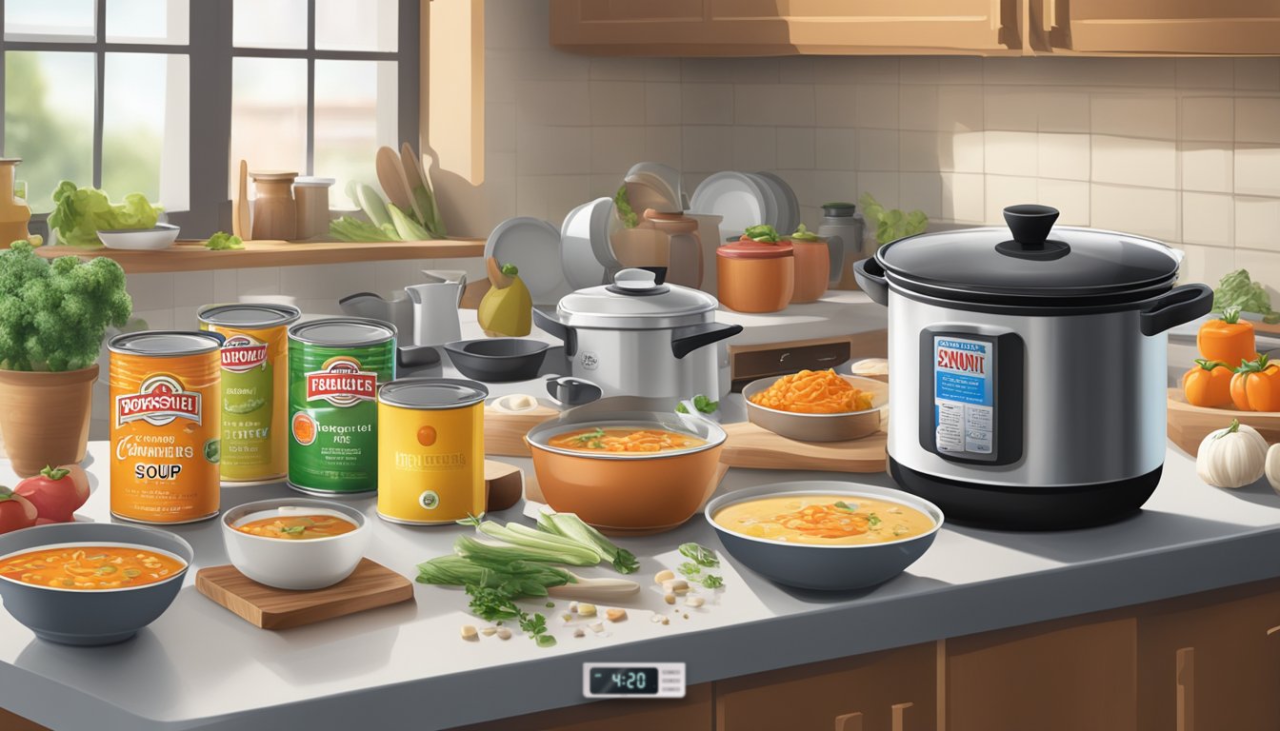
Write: 4 h 20 min
